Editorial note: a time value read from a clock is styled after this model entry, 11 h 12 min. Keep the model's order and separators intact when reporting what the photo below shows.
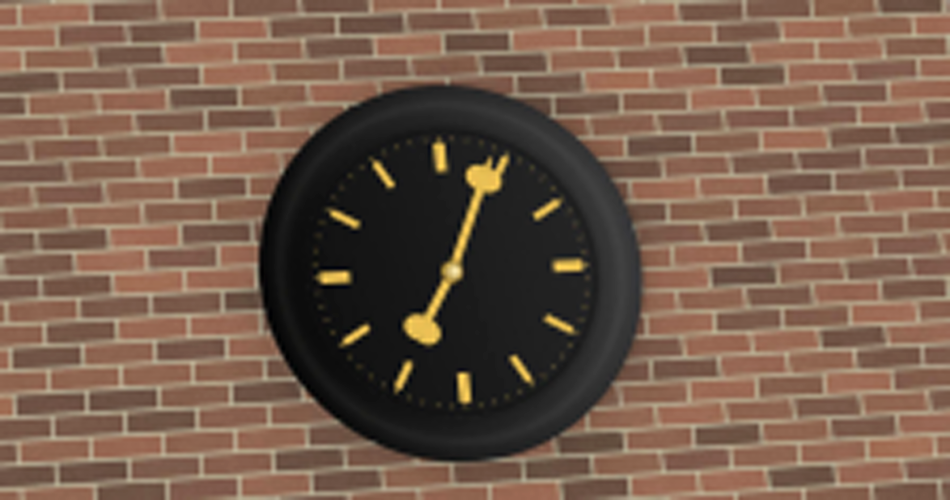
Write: 7 h 04 min
